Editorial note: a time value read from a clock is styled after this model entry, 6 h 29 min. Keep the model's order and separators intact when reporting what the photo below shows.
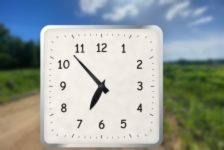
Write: 6 h 53 min
